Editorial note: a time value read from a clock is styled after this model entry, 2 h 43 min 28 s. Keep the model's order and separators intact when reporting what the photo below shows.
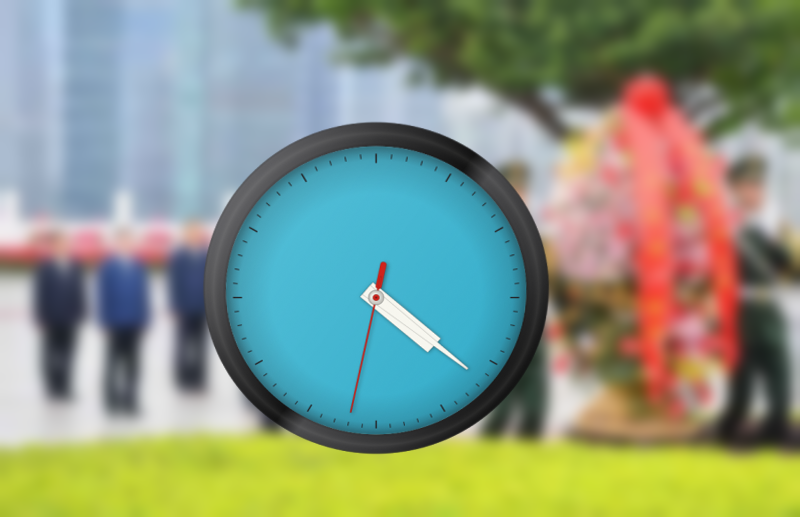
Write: 4 h 21 min 32 s
